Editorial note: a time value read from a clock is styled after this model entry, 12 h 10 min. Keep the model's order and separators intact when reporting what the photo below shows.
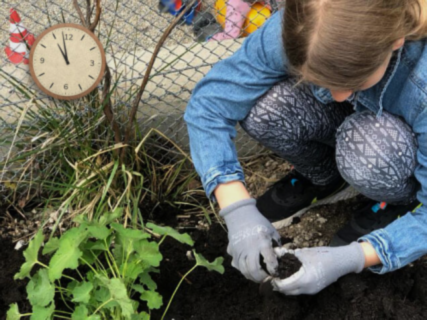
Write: 10 h 58 min
